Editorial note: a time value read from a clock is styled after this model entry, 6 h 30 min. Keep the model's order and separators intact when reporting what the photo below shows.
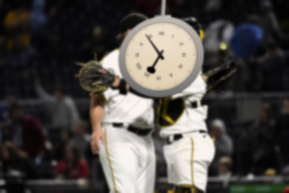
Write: 6 h 54 min
